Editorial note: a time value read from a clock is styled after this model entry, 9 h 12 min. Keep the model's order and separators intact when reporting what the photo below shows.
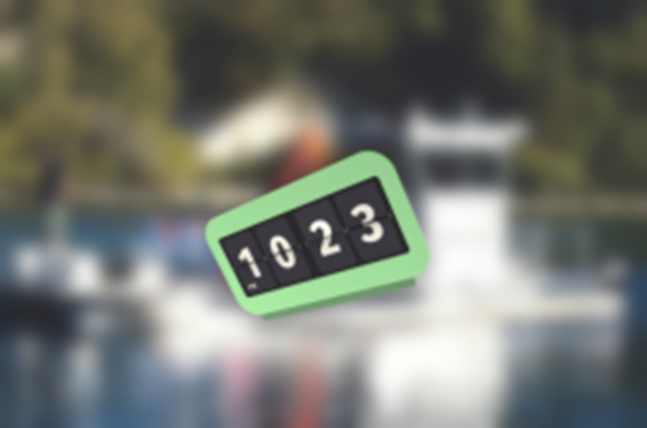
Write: 10 h 23 min
